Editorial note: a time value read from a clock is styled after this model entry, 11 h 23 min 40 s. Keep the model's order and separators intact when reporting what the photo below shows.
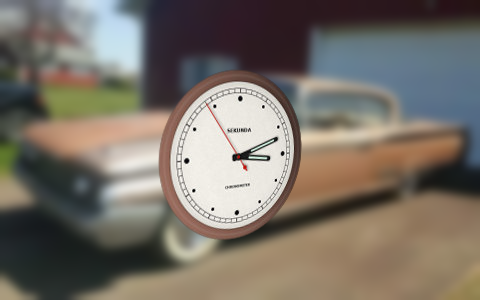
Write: 3 h 11 min 54 s
